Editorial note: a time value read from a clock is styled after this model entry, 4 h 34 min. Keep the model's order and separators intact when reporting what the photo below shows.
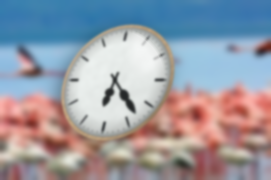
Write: 6 h 23 min
